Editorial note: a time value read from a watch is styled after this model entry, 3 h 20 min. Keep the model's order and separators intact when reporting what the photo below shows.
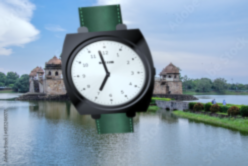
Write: 6 h 58 min
